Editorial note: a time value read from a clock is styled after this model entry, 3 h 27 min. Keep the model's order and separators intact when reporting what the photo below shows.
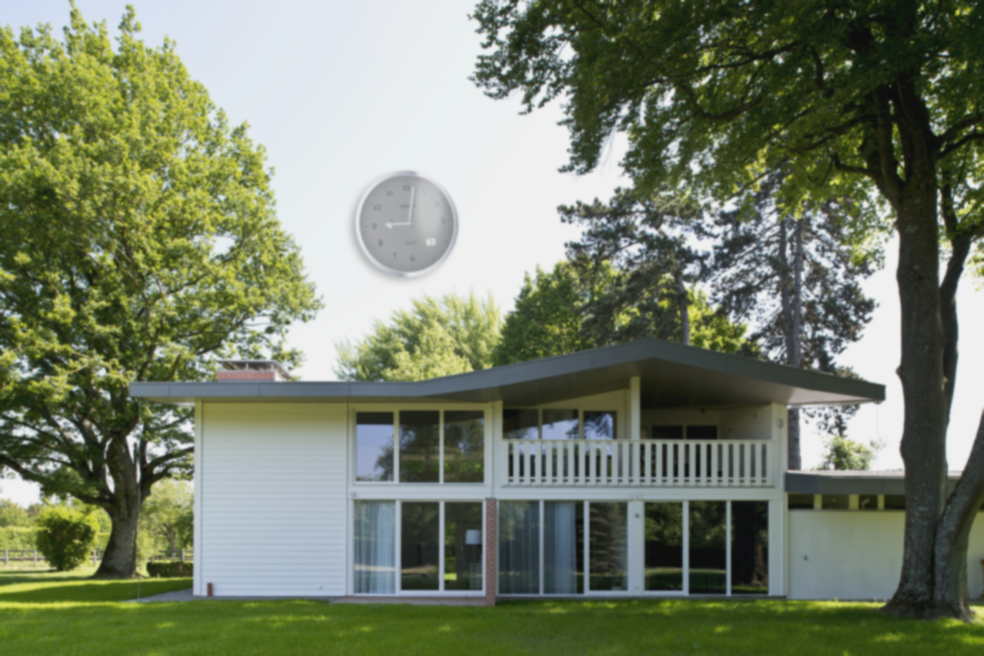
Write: 9 h 02 min
